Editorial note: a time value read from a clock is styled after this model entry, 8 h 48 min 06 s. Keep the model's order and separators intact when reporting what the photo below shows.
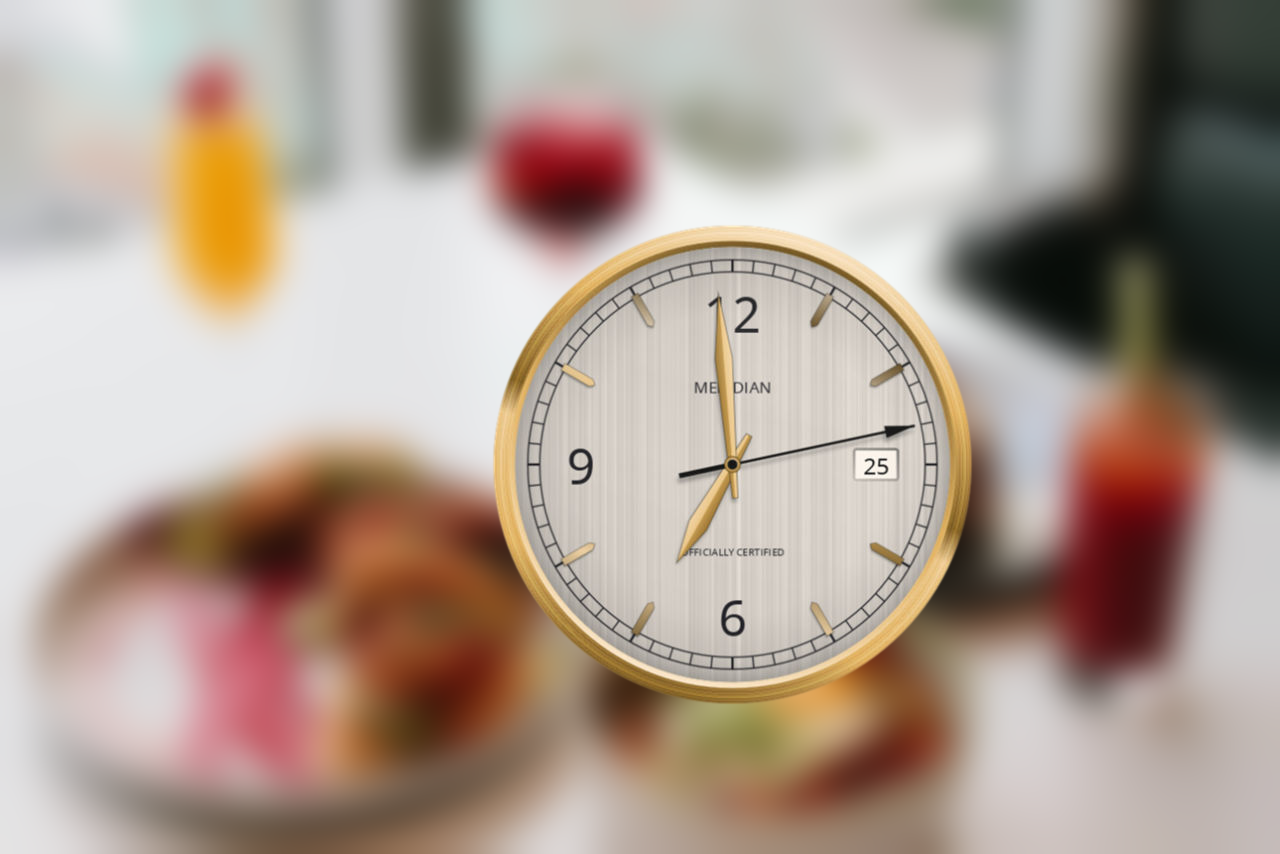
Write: 6 h 59 min 13 s
